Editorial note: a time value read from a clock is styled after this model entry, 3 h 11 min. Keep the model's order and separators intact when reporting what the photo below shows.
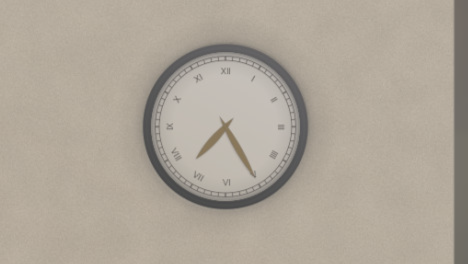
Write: 7 h 25 min
